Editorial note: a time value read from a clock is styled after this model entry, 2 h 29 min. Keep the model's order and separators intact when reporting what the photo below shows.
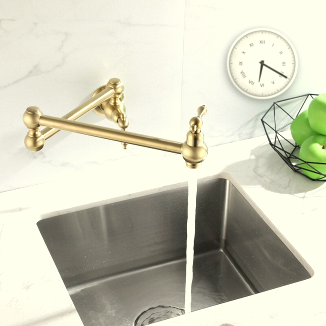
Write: 6 h 20 min
